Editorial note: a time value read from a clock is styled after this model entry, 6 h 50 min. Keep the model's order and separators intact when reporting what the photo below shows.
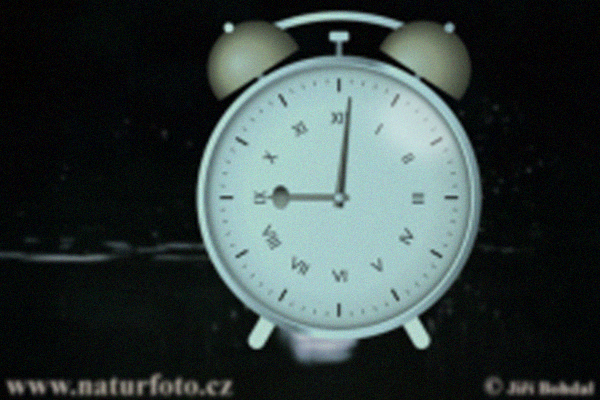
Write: 9 h 01 min
